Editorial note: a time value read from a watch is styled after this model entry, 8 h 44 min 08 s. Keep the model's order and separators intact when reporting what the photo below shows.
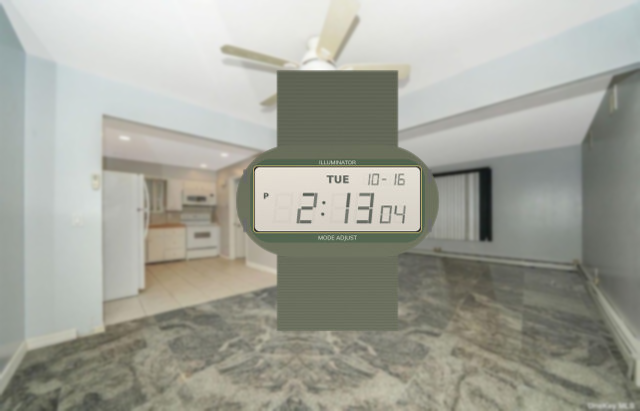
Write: 2 h 13 min 04 s
